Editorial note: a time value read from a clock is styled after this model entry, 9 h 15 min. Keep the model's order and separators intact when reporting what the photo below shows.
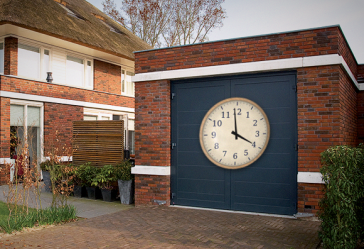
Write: 3 h 59 min
